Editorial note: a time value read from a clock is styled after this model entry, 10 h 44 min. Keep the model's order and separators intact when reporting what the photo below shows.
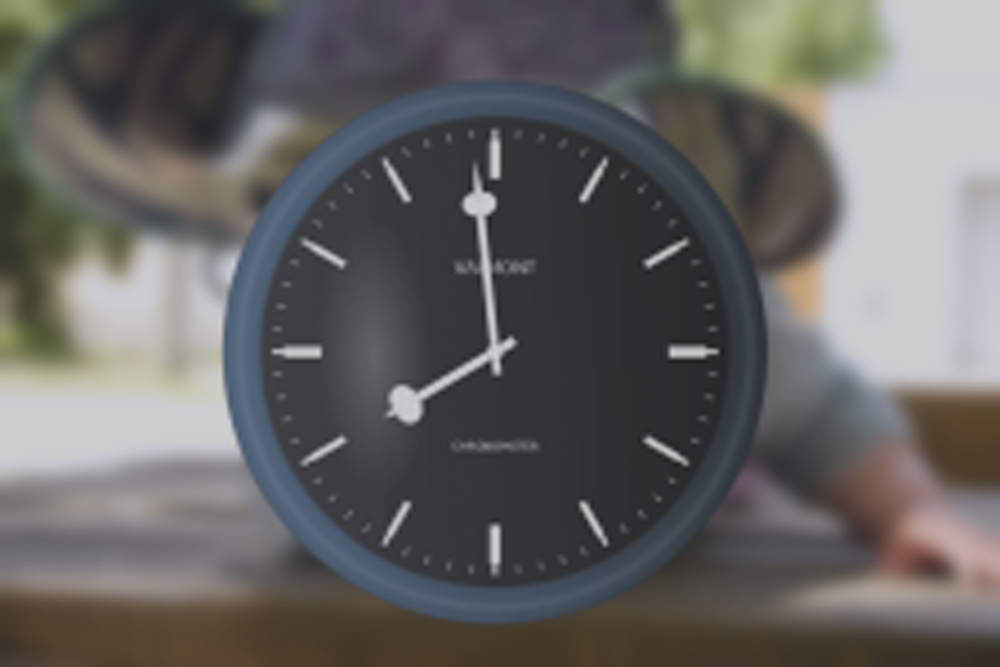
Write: 7 h 59 min
